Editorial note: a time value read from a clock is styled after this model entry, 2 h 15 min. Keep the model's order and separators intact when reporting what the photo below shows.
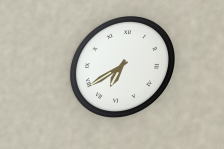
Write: 6 h 39 min
